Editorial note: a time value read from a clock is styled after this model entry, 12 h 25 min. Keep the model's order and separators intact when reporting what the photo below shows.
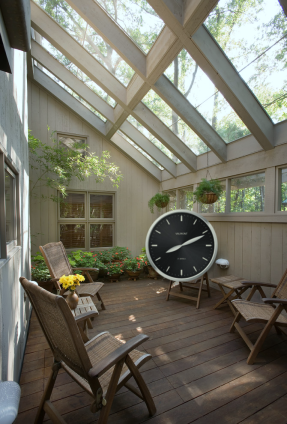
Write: 8 h 11 min
